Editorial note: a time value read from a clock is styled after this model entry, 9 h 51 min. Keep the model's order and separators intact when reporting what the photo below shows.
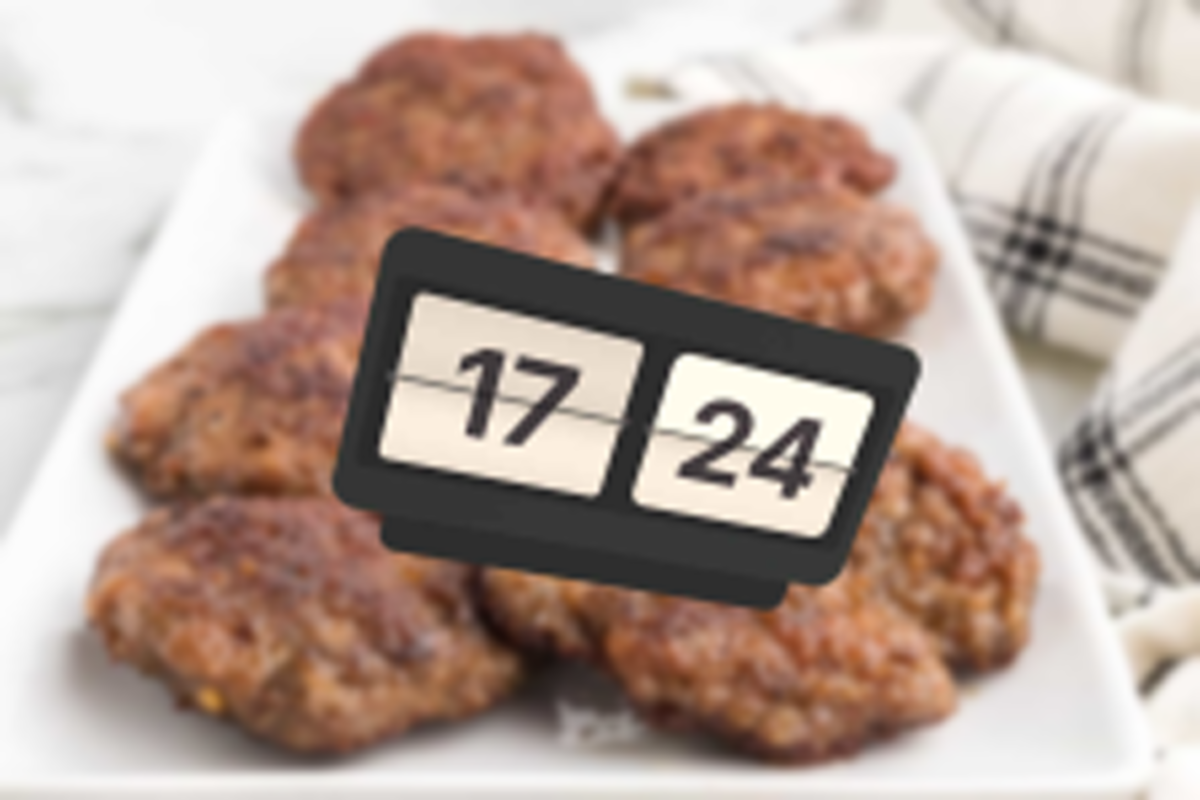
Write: 17 h 24 min
